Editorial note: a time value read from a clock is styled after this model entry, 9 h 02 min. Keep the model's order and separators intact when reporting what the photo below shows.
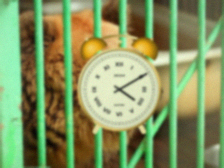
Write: 4 h 10 min
